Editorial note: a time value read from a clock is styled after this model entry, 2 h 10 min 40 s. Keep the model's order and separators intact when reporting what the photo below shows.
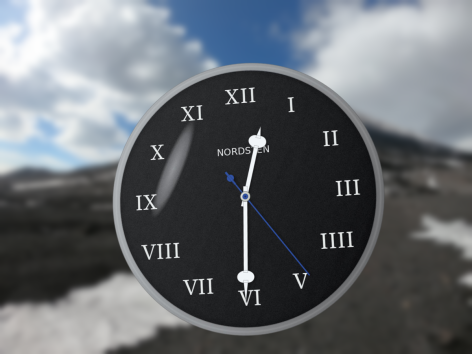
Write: 12 h 30 min 24 s
